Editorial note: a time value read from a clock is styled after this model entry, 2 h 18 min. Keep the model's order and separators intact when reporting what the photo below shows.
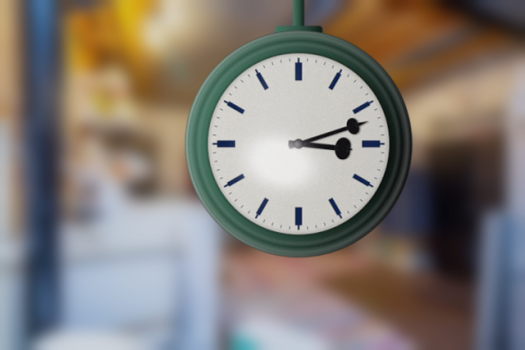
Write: 3 h 12 min
